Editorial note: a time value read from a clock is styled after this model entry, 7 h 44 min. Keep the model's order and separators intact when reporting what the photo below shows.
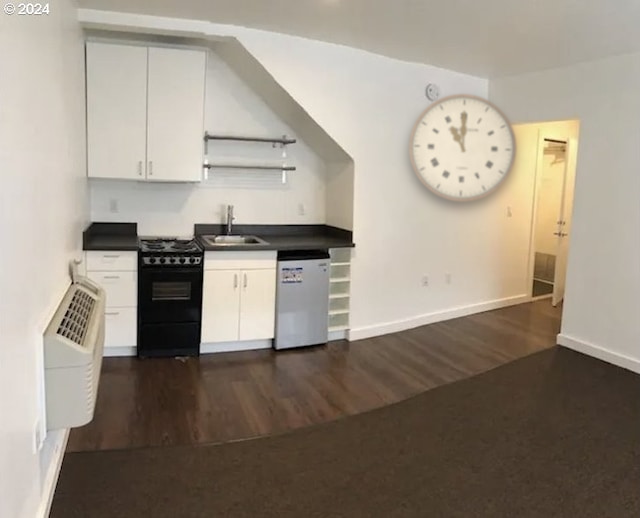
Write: 11 h 00 min
